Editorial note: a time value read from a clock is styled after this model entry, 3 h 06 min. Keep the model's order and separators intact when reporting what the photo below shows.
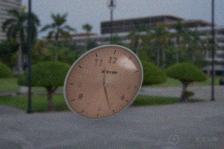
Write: 11 h 26 min
